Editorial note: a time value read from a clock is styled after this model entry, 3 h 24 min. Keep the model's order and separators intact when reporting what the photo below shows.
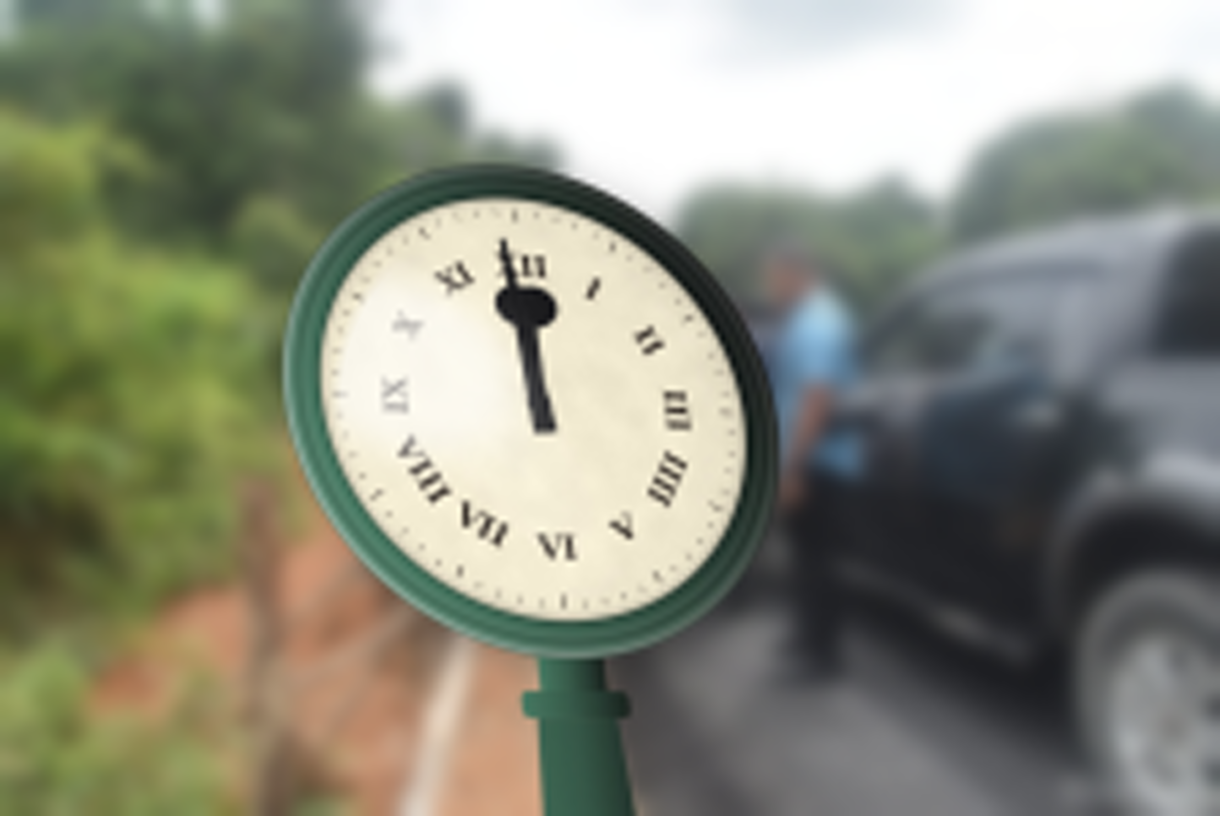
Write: 11 h 59 min
